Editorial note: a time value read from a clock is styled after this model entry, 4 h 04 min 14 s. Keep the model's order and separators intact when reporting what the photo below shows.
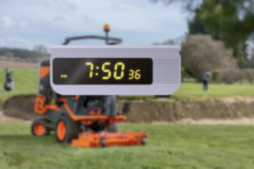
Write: 7 h 50 min 36 s
